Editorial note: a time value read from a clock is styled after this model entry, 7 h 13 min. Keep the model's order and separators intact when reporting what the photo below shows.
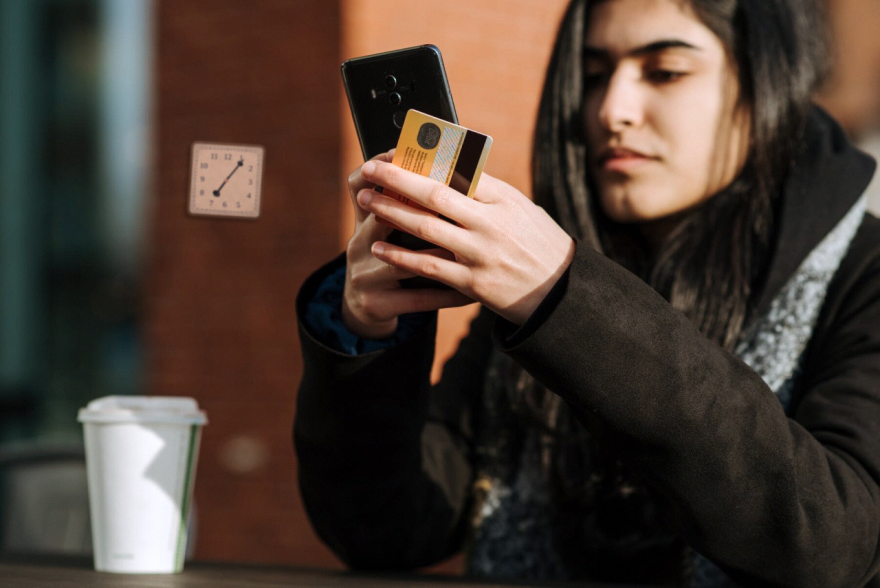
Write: 7 h 06 min
